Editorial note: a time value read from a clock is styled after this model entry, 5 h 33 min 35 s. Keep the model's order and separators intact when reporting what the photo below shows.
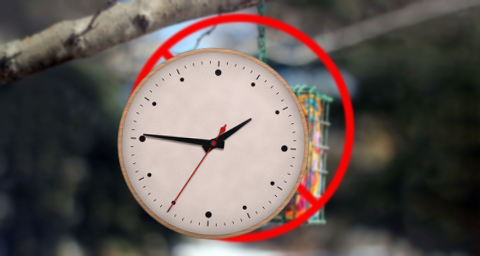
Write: 1 h 45 min 35 s
